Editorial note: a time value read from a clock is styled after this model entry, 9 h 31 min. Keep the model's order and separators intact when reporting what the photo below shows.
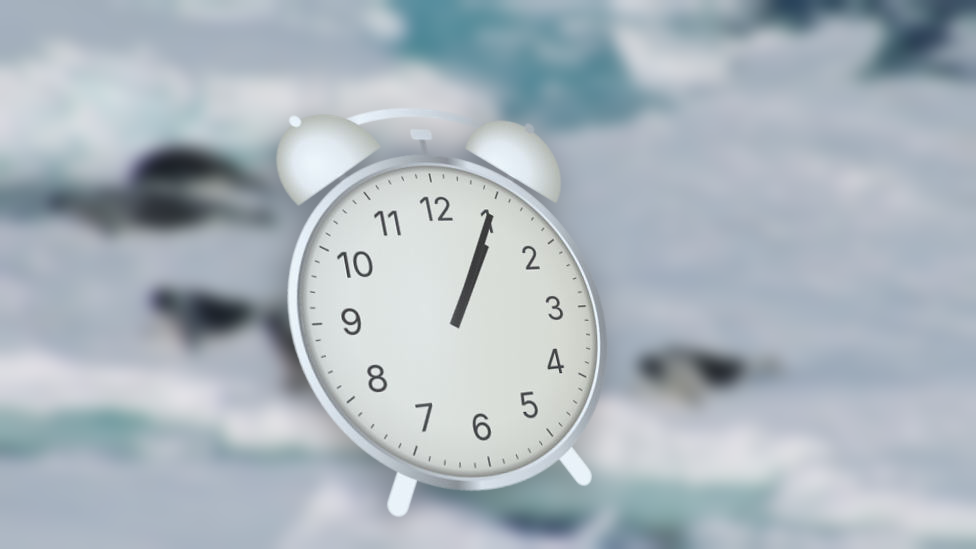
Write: 1 h 05 min
